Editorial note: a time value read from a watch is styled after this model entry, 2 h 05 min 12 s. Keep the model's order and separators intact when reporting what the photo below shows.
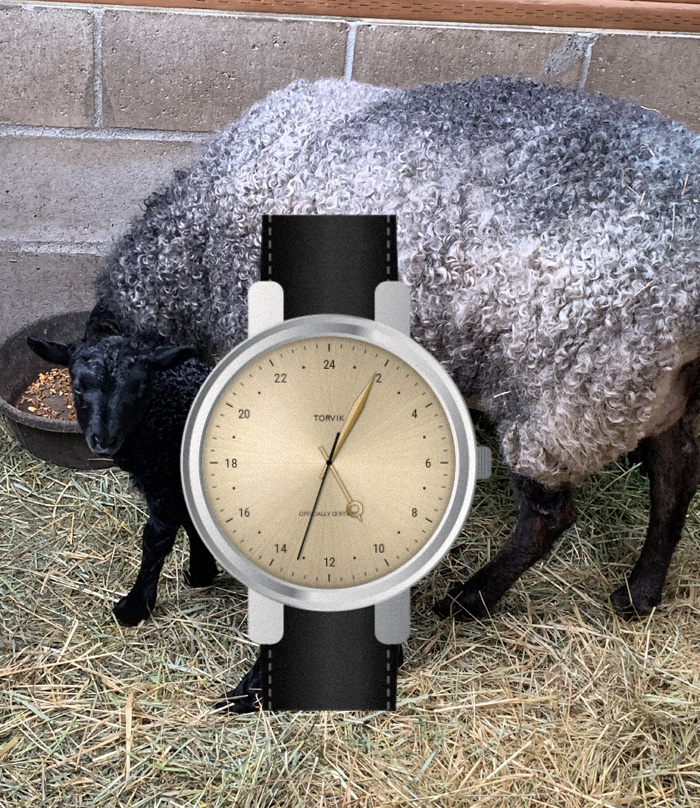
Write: 10 h 04 min 33 s
